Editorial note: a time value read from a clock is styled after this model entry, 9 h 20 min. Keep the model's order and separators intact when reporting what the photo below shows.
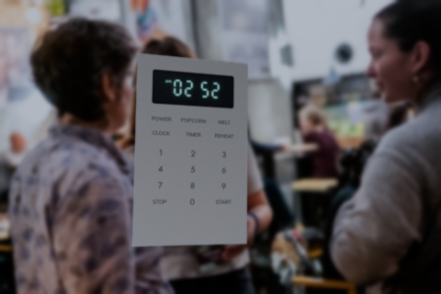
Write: 2 h 52 min
